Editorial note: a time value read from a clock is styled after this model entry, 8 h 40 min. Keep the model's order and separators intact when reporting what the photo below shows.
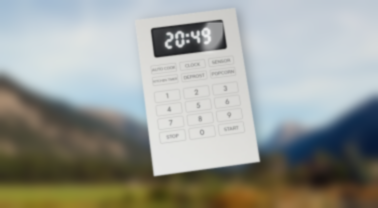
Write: 20 h 49 min
